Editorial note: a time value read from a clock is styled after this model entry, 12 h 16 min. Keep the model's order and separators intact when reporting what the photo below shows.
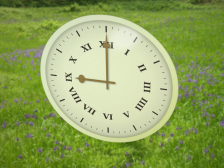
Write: 9 h 00 min
